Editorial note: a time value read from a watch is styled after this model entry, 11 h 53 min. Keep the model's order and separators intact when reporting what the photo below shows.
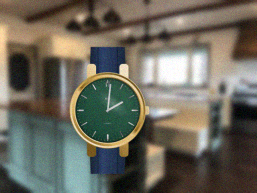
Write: 2 h 01 min
